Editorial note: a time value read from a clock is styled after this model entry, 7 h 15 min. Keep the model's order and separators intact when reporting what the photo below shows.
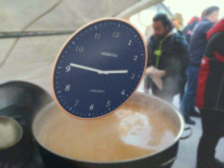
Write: 2 h 46 min
